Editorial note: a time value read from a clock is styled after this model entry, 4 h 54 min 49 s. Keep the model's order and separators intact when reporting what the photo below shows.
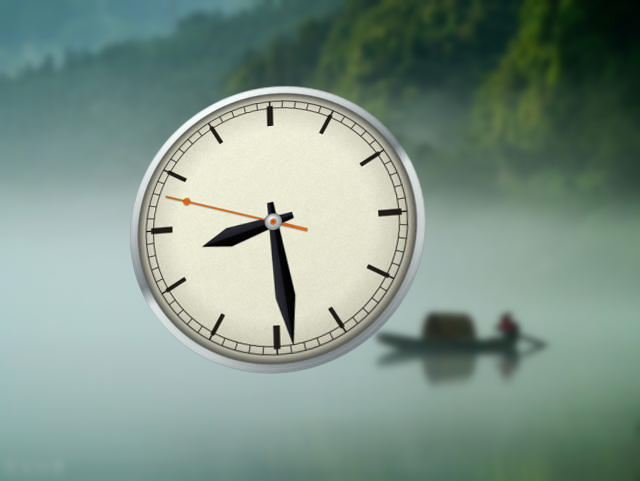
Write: 8 h 28 min 48 s
